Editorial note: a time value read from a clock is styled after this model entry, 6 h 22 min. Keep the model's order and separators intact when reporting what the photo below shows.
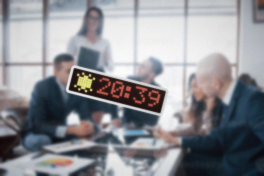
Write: 20 h 39 min
